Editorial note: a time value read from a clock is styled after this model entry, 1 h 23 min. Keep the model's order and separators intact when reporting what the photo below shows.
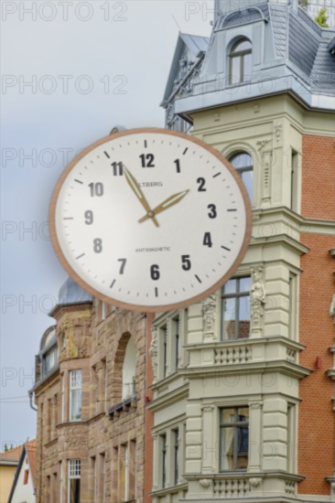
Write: 1 h 56 min
